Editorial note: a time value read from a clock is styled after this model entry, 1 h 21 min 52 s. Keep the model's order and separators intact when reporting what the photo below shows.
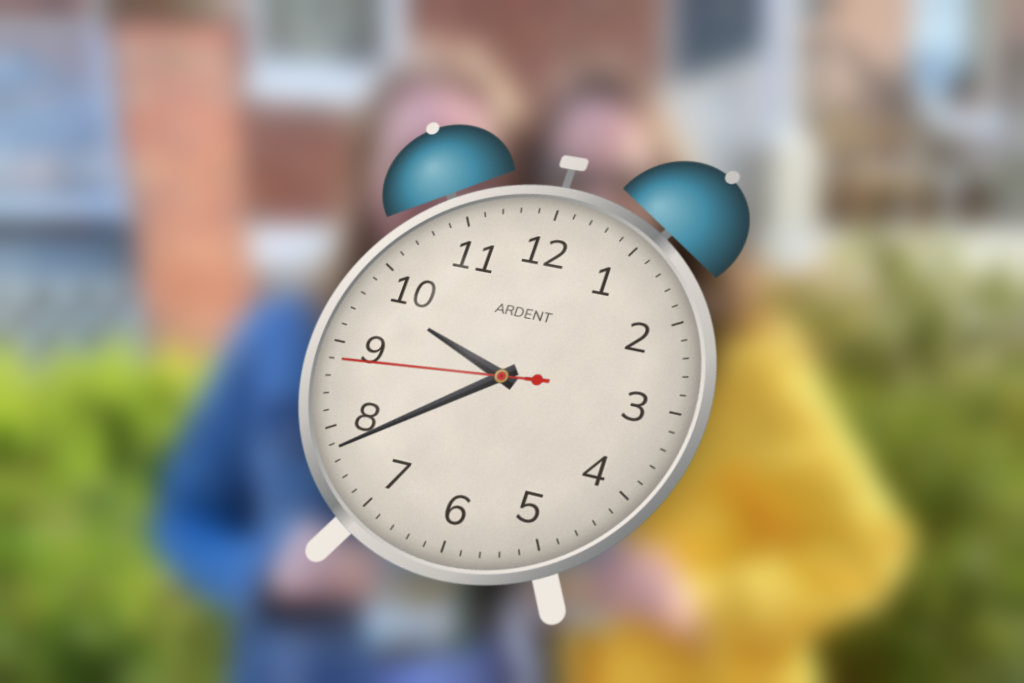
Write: 9 h 38 min 44 s
